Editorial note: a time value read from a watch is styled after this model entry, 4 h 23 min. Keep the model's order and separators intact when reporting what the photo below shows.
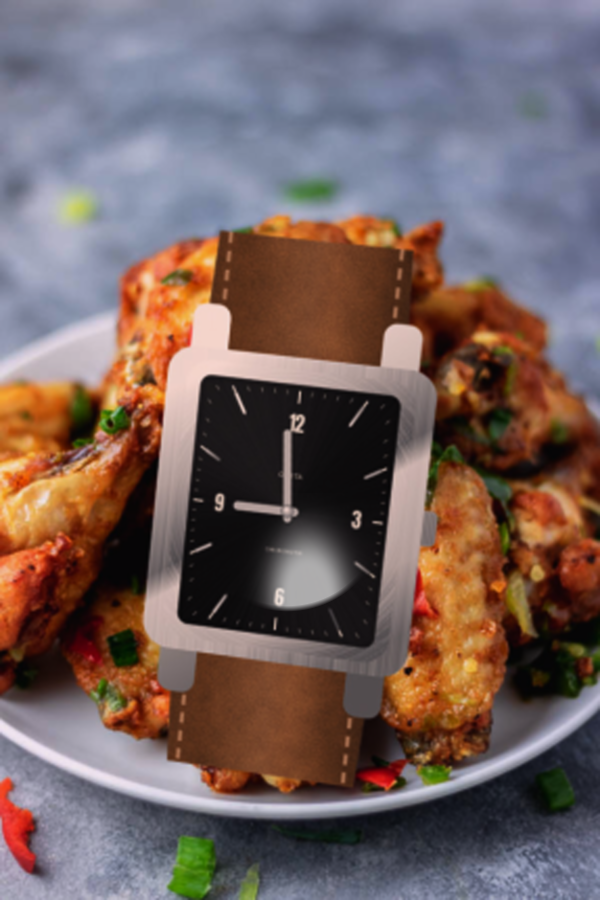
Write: 8 h 59 min
